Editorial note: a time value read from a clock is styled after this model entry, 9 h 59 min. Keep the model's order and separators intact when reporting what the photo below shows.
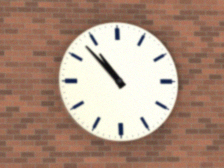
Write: 10 h 53 min
